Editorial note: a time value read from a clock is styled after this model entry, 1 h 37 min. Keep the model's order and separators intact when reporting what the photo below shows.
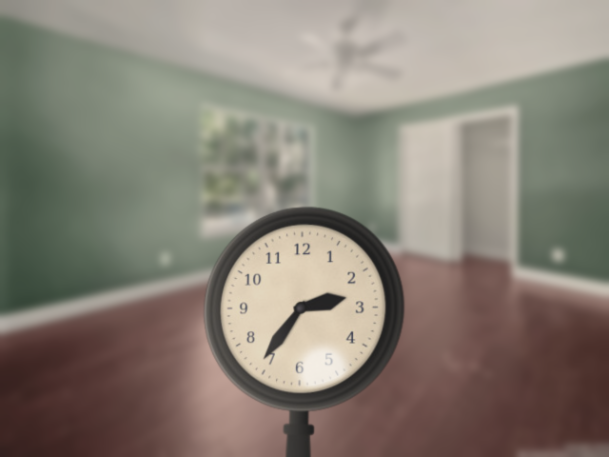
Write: 2 h 36 min
